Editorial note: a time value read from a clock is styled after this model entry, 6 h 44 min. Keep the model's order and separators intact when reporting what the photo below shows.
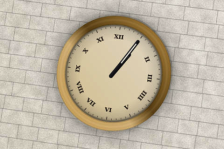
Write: 1 h 05 min
